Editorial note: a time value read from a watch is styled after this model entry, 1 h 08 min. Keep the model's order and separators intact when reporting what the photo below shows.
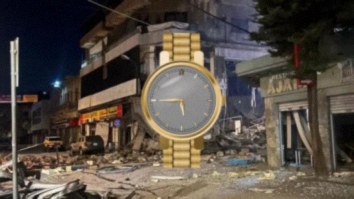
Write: 5 h 45 min
